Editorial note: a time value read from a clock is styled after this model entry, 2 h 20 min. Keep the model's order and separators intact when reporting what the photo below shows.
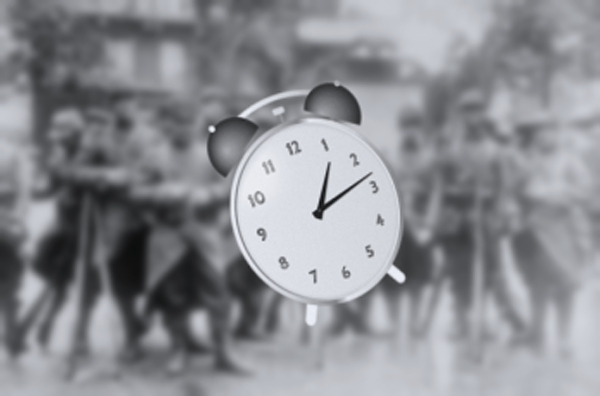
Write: 1 h 13 min
